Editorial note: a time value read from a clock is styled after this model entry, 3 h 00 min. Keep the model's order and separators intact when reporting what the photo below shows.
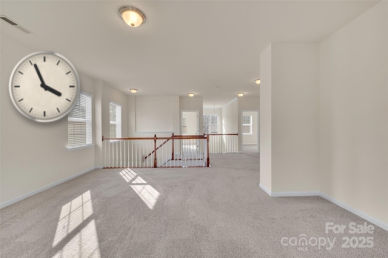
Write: 3 h 56 min
